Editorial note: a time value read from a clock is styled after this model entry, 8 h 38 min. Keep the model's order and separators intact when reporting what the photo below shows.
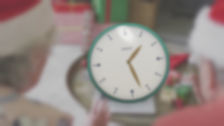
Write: 1 h 27 min
